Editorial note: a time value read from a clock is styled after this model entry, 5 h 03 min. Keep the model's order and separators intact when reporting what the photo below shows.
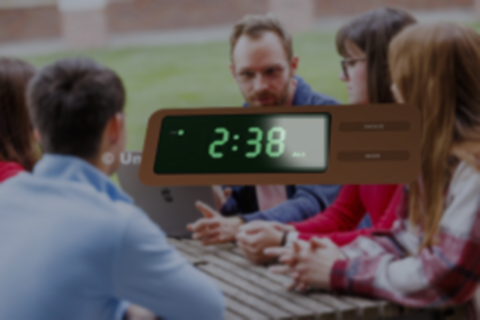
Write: 2 h 38 min
